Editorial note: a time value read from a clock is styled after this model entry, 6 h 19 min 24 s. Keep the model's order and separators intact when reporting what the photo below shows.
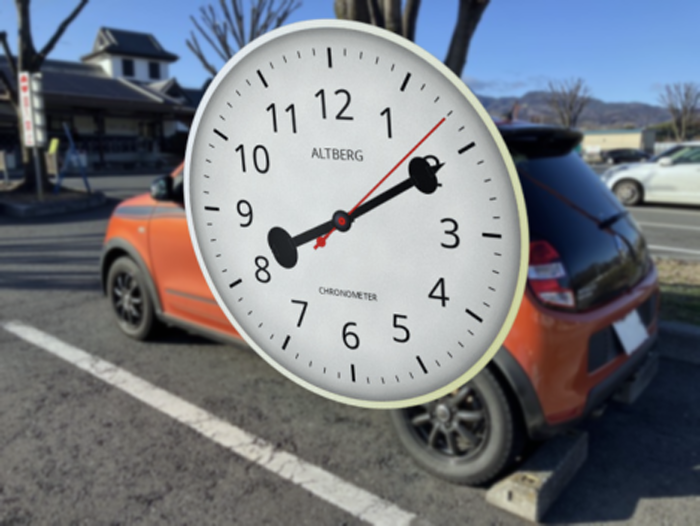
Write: 8 h 10 min 08 s
